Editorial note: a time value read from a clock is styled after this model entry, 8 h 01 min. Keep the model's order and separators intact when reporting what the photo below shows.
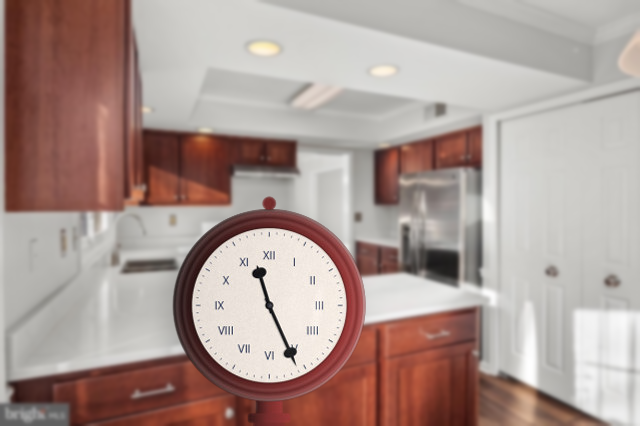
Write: 11 h 26 min
